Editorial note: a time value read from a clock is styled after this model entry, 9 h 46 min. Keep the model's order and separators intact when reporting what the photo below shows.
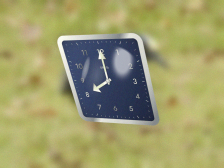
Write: 8 h 00 min
